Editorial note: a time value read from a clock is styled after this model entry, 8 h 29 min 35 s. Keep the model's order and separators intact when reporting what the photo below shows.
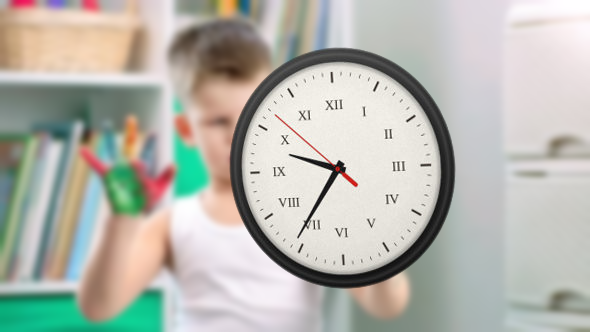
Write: 9 h 35 min 52 s
